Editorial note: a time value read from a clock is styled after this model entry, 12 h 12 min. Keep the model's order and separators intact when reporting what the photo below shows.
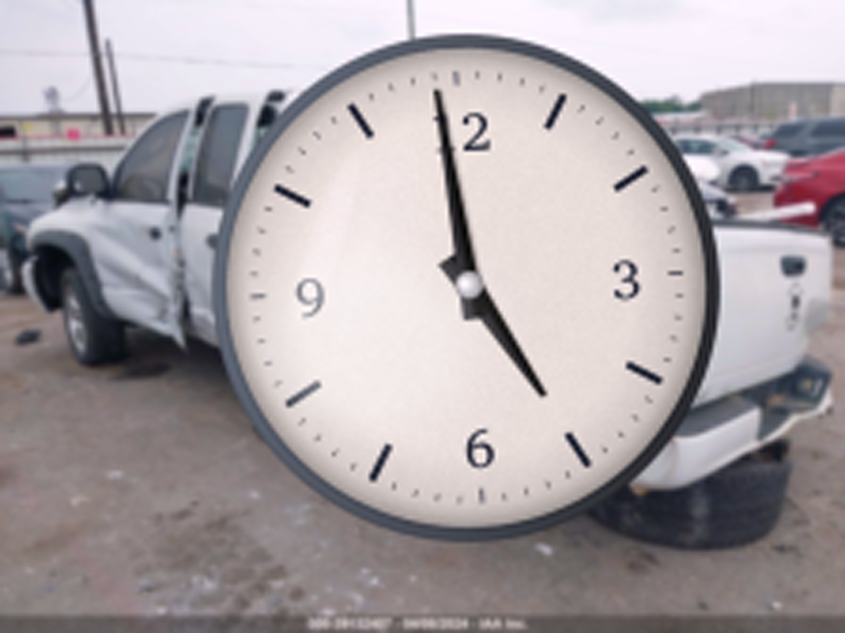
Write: 4 h 59 min
